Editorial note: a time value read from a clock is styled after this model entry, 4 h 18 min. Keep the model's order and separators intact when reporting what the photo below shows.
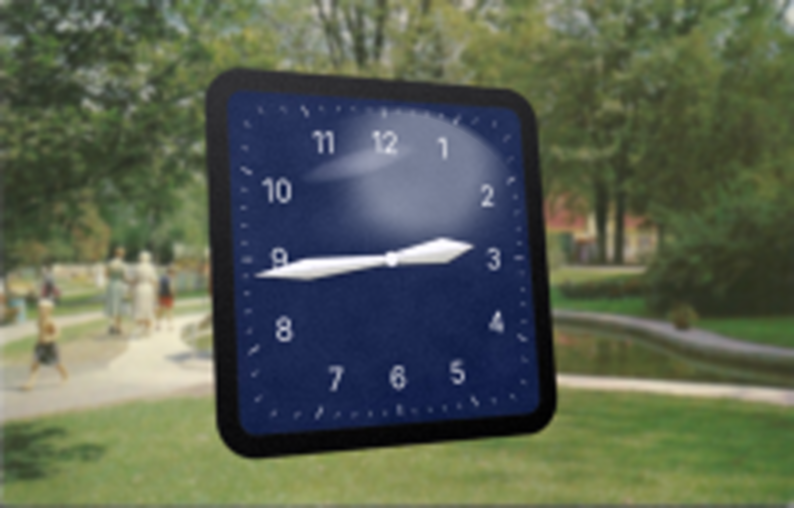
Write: 2 h 44 min
